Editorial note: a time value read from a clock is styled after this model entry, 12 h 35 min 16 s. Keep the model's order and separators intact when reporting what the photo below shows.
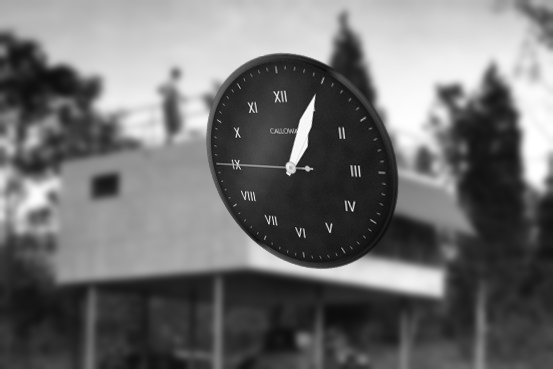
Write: 1 h 04 min 45 s
